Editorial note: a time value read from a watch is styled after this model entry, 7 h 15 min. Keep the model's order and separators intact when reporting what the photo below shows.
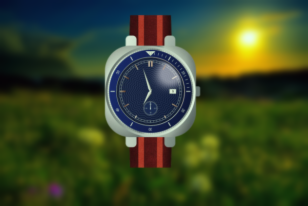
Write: 6 h 57 min
